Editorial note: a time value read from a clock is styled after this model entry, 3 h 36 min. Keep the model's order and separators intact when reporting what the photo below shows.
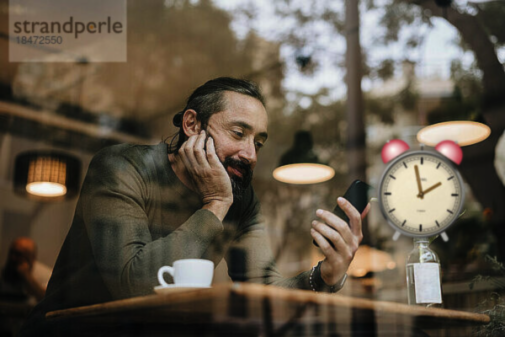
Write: 1 h 58 min
